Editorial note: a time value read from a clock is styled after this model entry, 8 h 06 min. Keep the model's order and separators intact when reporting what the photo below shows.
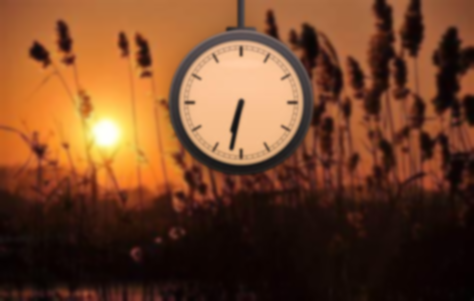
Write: 6 h 32 min
